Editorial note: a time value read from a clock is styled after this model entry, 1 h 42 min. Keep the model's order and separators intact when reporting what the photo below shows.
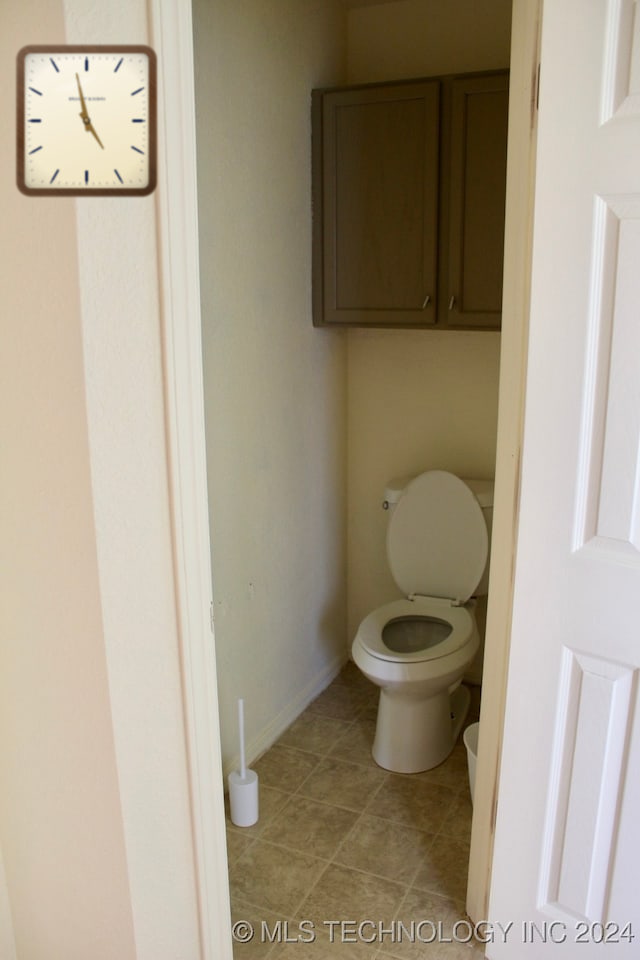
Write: 4 h 58 min
